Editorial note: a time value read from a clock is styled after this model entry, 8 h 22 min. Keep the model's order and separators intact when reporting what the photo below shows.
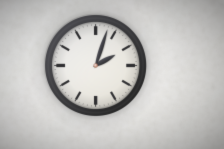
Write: 2 h 03 min
